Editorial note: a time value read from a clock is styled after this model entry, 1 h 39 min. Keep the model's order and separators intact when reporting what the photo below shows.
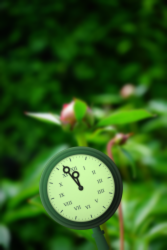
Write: 11 h 57 min
